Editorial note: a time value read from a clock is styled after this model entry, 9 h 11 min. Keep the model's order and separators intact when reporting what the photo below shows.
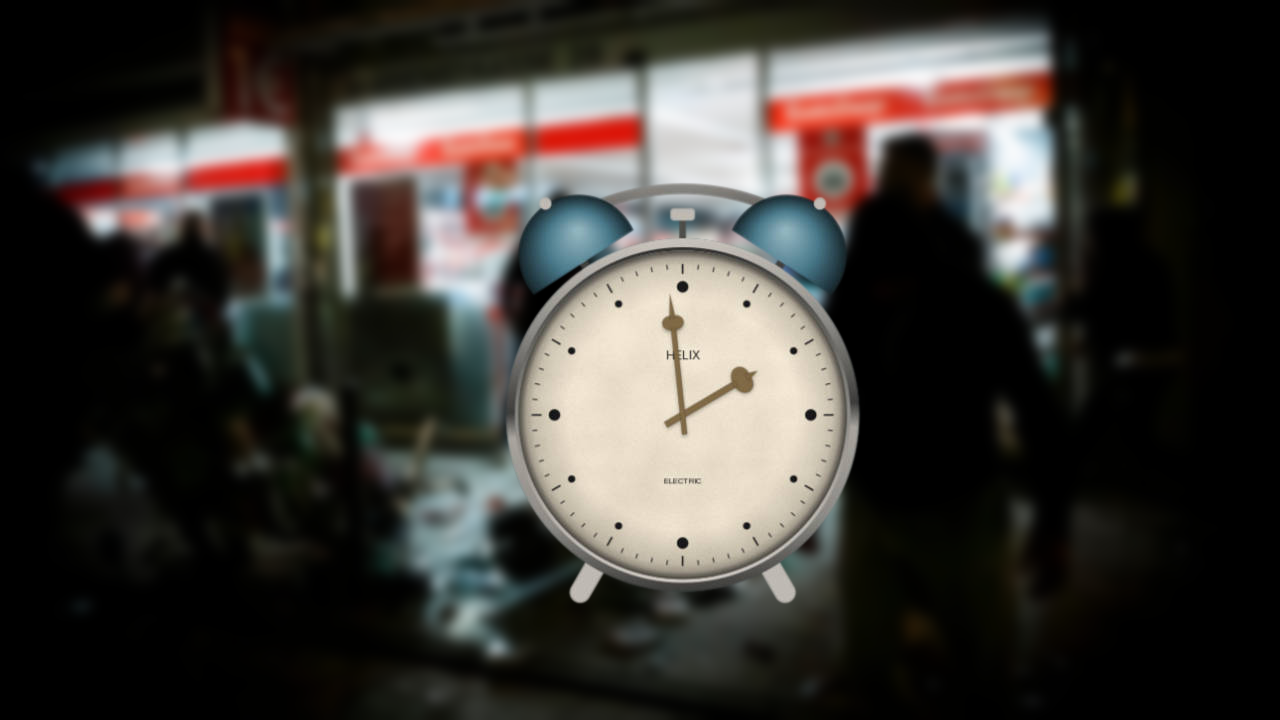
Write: 1 h 59 min
